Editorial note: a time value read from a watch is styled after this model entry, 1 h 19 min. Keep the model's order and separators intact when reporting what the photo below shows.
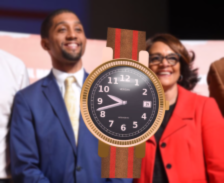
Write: 9 h 42 min
